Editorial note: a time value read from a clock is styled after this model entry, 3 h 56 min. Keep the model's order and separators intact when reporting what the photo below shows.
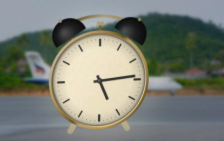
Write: 5 h 14 min
